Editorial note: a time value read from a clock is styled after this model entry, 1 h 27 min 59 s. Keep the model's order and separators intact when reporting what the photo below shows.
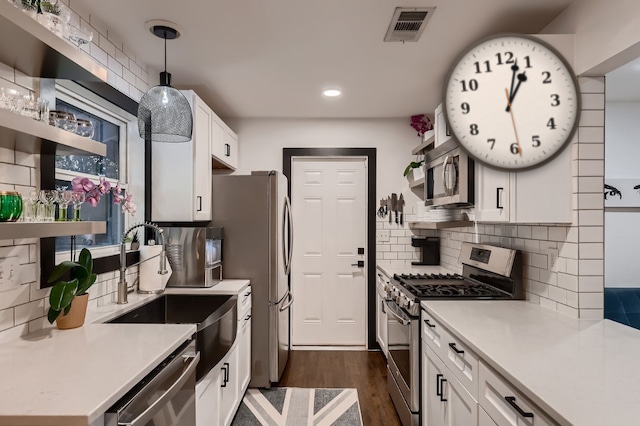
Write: 1 h 02 min 29 s
